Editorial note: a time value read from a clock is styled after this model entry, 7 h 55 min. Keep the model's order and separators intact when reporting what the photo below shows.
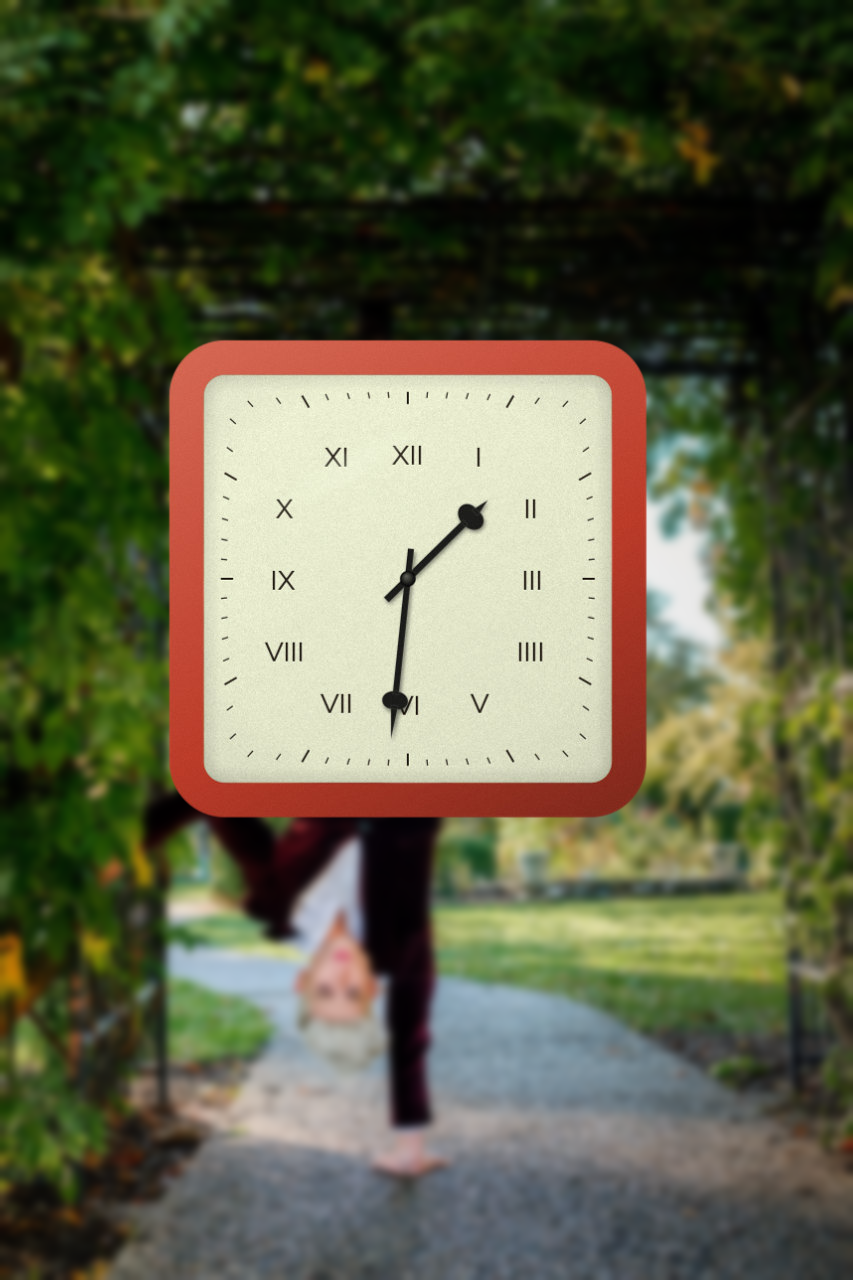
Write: 1 h 31 min
